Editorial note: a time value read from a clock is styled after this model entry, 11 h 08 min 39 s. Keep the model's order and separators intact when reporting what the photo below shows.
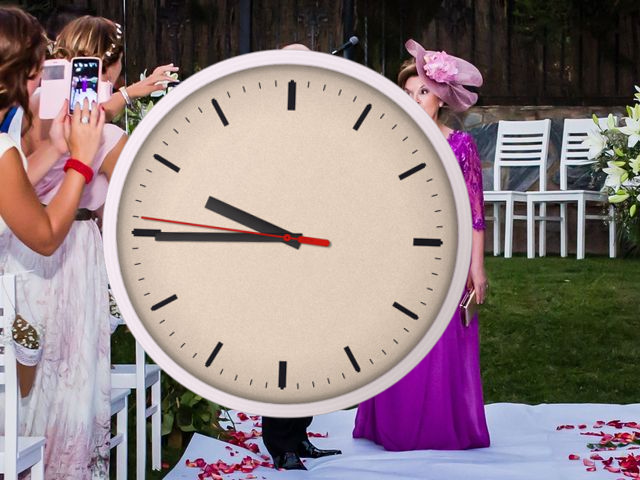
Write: 9 h 44 min 46 s
